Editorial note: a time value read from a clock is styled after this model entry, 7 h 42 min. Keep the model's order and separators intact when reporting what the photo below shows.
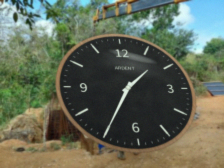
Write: 1 h 35 min
